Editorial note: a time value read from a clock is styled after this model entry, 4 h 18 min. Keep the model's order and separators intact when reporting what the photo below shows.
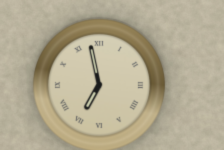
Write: 6 h 58 min
